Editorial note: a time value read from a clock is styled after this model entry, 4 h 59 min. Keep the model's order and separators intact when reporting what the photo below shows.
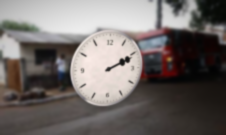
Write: 2 h 11 min
